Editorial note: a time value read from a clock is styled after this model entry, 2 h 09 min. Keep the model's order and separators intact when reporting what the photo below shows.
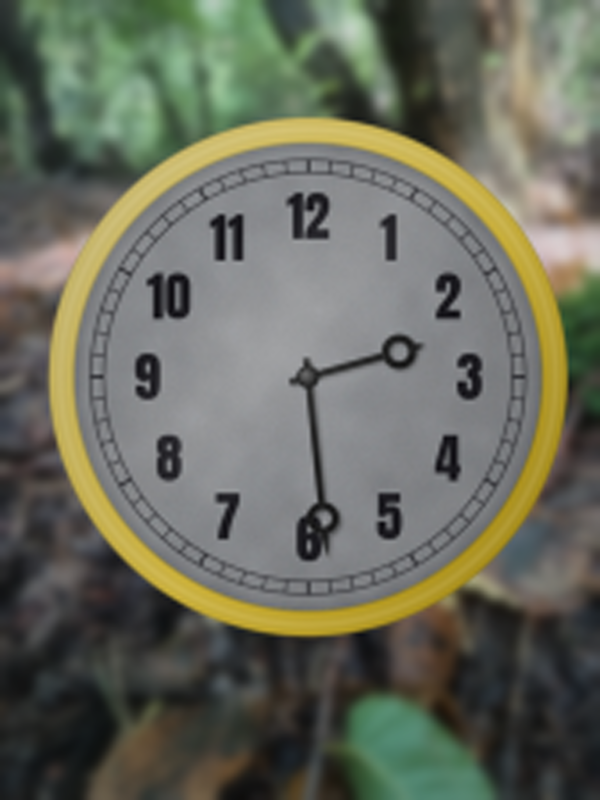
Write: 2 h 29 min
